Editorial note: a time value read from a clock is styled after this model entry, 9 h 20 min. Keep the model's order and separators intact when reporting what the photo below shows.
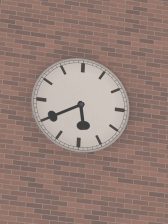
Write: 5 h 40 min
